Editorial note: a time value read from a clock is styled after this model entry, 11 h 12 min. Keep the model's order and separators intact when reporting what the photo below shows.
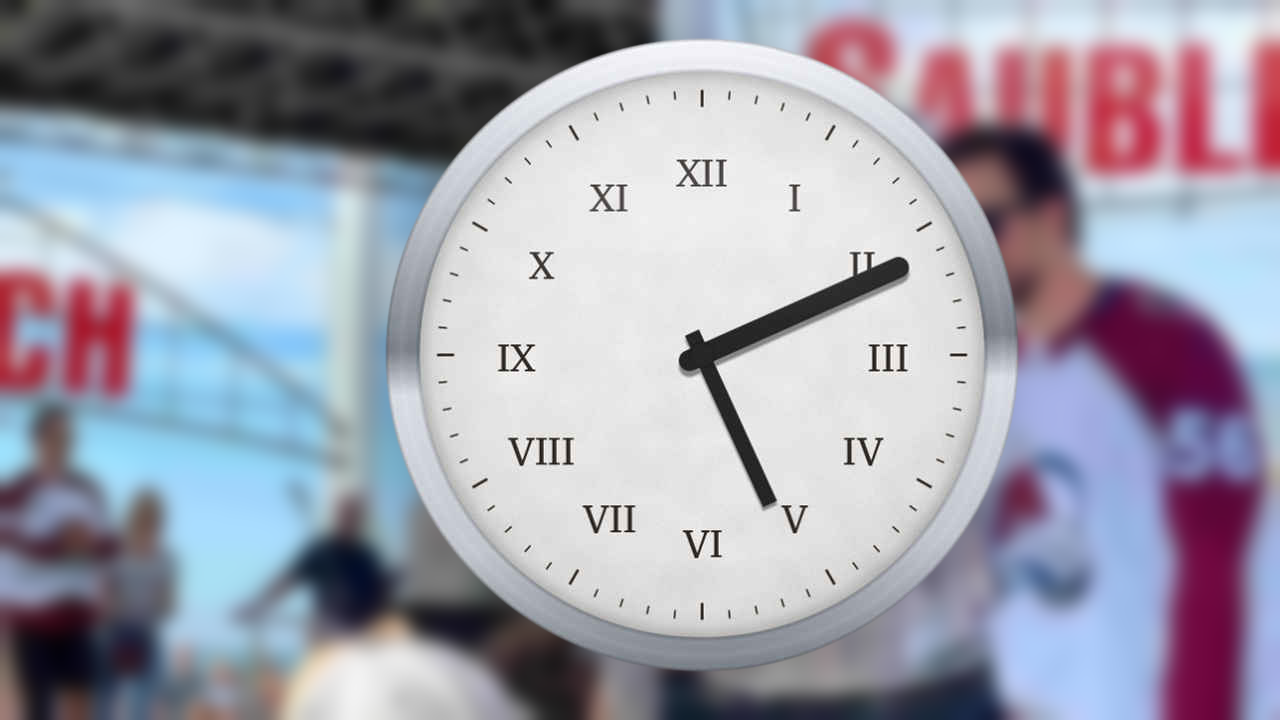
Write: 5 h 11 min
